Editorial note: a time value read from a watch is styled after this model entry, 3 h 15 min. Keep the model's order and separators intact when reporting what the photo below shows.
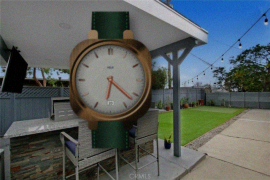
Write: 6 h 22 min
